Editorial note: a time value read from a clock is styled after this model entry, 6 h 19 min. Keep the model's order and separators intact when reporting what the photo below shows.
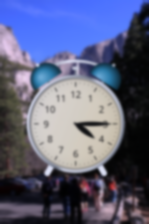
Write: 4 h 15 min
